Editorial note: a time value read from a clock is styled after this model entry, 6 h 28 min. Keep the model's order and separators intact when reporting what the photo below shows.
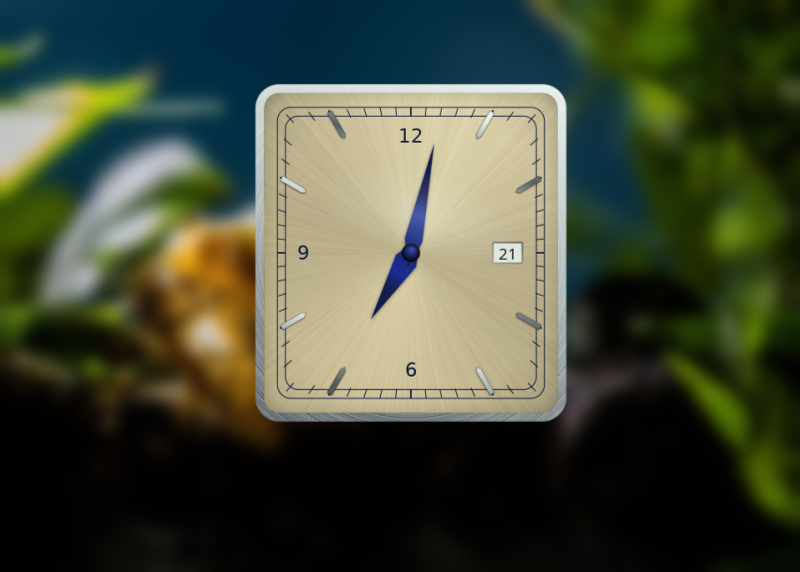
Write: 7 h 02 min
